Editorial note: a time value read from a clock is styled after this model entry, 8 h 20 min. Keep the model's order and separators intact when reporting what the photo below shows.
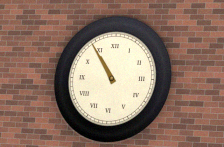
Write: 10 h 54 min
